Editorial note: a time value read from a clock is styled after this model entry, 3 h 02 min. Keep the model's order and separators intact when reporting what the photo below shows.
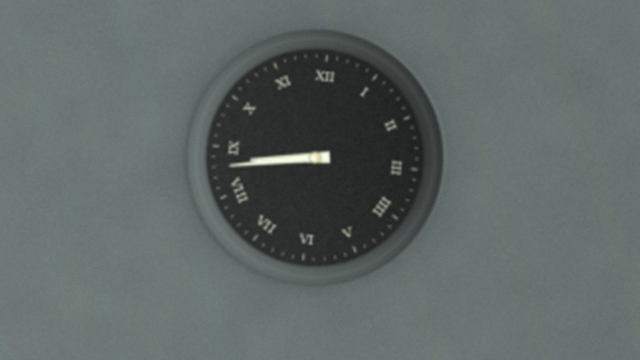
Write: 8 h 43 min
